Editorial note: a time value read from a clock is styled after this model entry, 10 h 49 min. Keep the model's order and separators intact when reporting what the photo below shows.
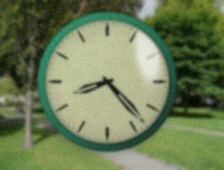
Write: 8 h 23 min
